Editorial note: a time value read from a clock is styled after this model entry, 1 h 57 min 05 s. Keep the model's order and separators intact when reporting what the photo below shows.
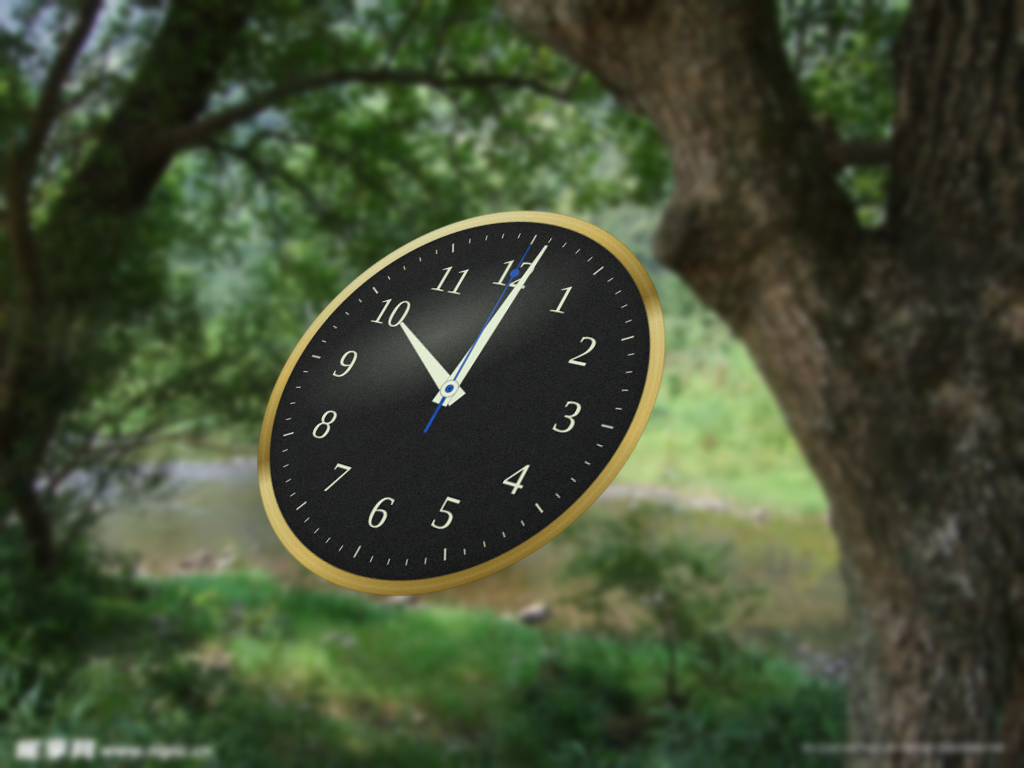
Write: 10 h 01 min 00 s
